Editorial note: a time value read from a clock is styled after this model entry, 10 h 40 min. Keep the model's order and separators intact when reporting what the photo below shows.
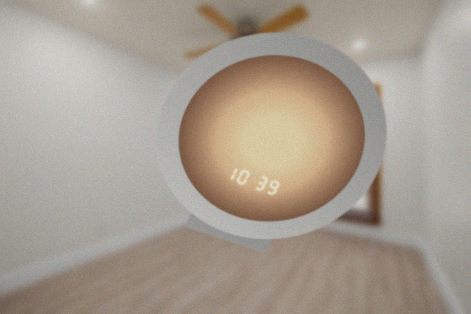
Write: 10 h 39 min
